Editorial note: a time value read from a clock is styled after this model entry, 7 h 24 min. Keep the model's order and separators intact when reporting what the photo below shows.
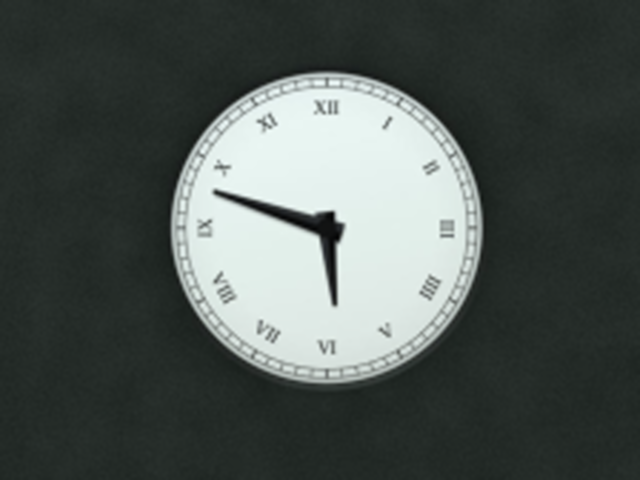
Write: 5 h 48 min
